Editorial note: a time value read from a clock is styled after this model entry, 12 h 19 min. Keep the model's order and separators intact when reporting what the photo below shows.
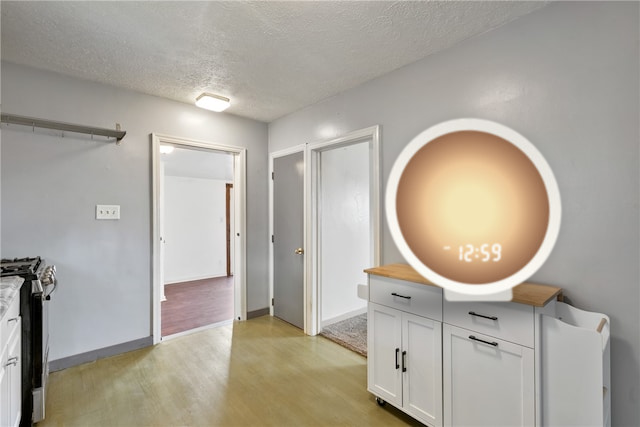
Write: 12 h 59 min
